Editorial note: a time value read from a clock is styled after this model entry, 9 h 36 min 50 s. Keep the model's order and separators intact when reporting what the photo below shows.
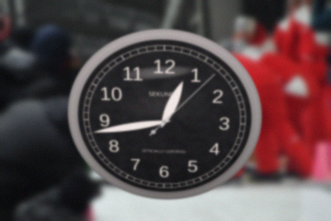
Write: 12 h 43 min 07 s
